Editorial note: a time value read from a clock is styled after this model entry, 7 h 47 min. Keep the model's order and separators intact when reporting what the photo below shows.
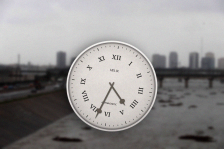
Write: 4 h 33 min
